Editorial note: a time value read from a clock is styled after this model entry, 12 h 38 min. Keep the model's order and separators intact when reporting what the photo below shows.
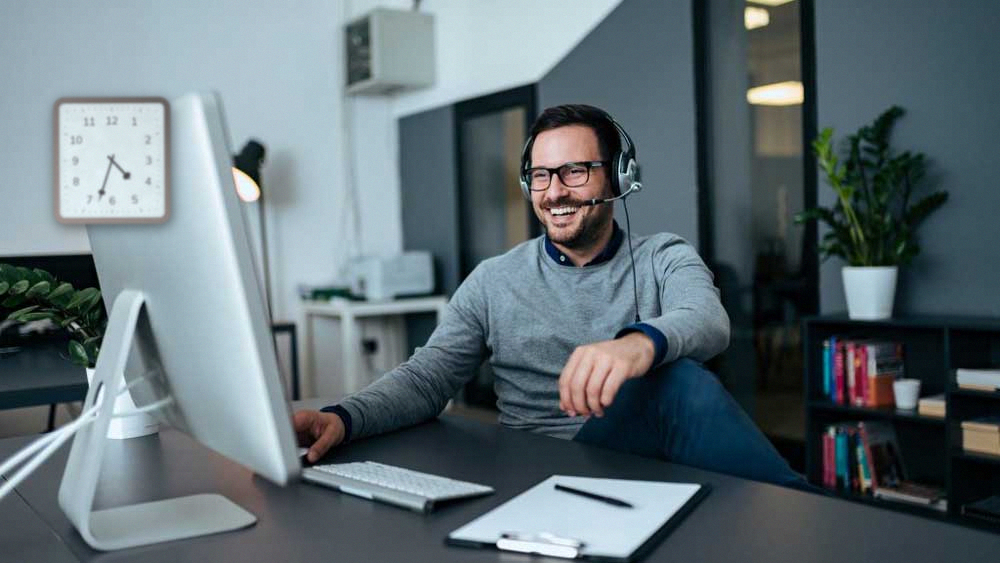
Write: 4 h 33 min
